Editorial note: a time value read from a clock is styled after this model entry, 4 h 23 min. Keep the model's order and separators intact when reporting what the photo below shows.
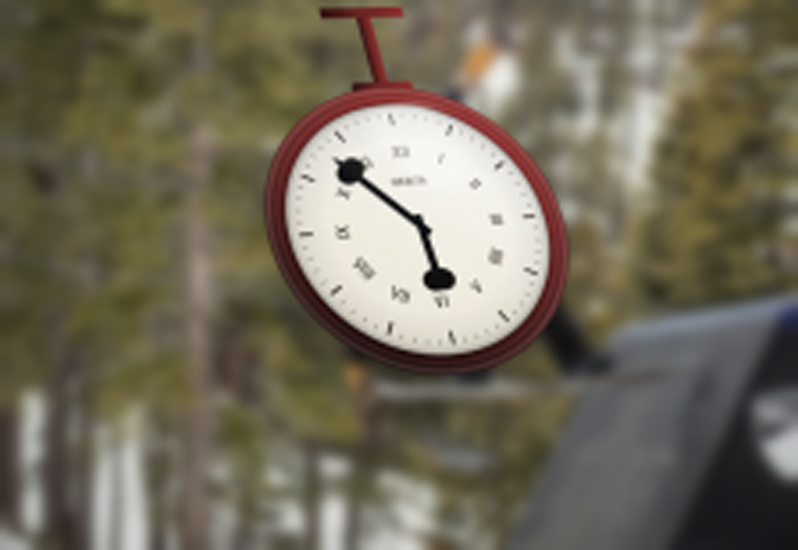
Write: 5 h 53 min
